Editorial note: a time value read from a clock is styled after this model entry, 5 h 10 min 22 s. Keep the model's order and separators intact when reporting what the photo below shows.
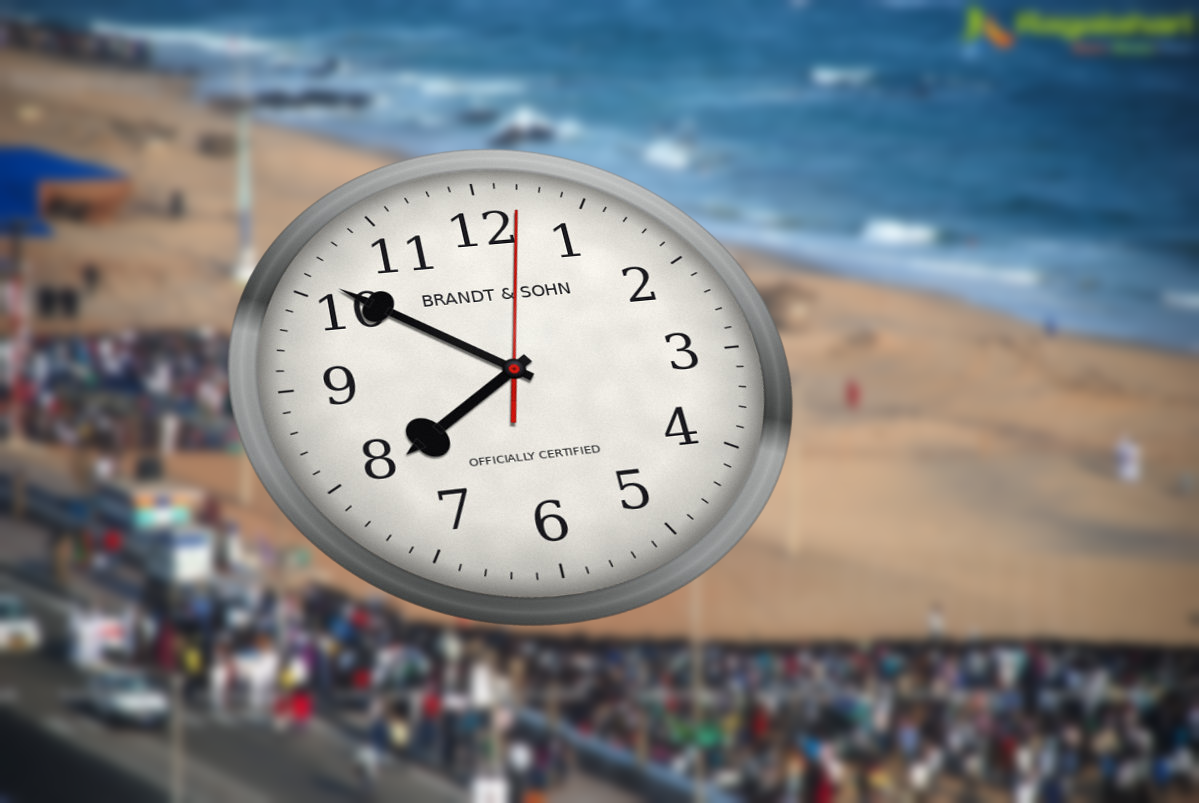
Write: 7 h 51 min 02 s
